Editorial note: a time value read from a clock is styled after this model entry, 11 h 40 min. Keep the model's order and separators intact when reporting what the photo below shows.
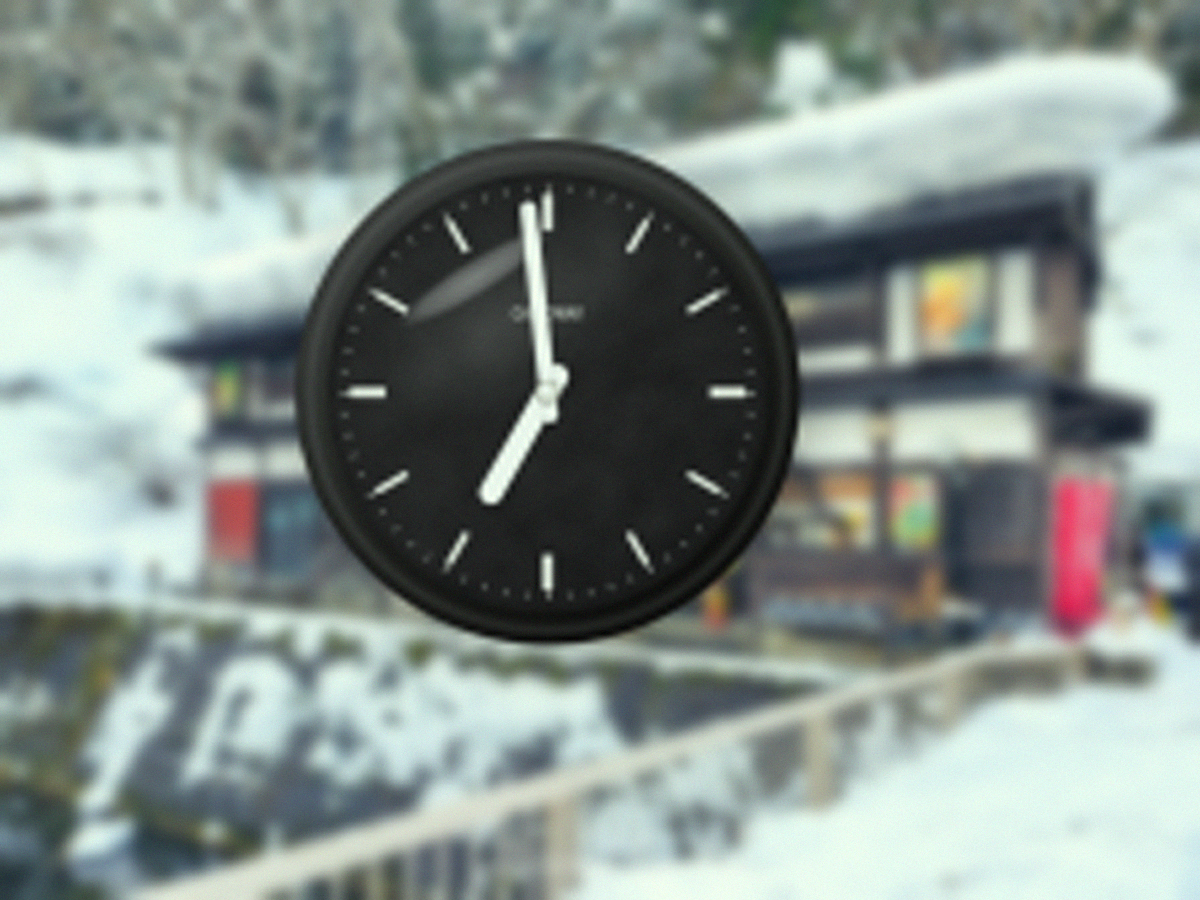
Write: 6 h 59 min
